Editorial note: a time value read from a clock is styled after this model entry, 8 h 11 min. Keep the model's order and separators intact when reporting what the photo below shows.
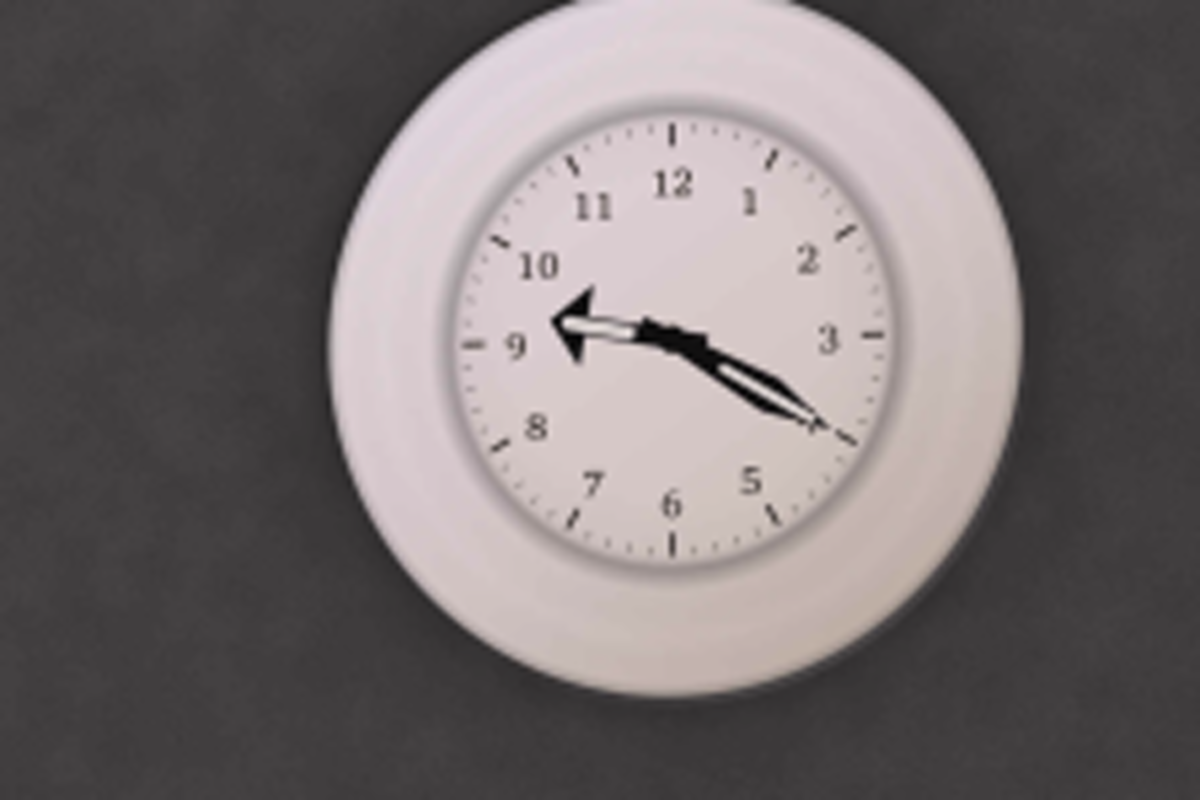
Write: 9 h 20 min
